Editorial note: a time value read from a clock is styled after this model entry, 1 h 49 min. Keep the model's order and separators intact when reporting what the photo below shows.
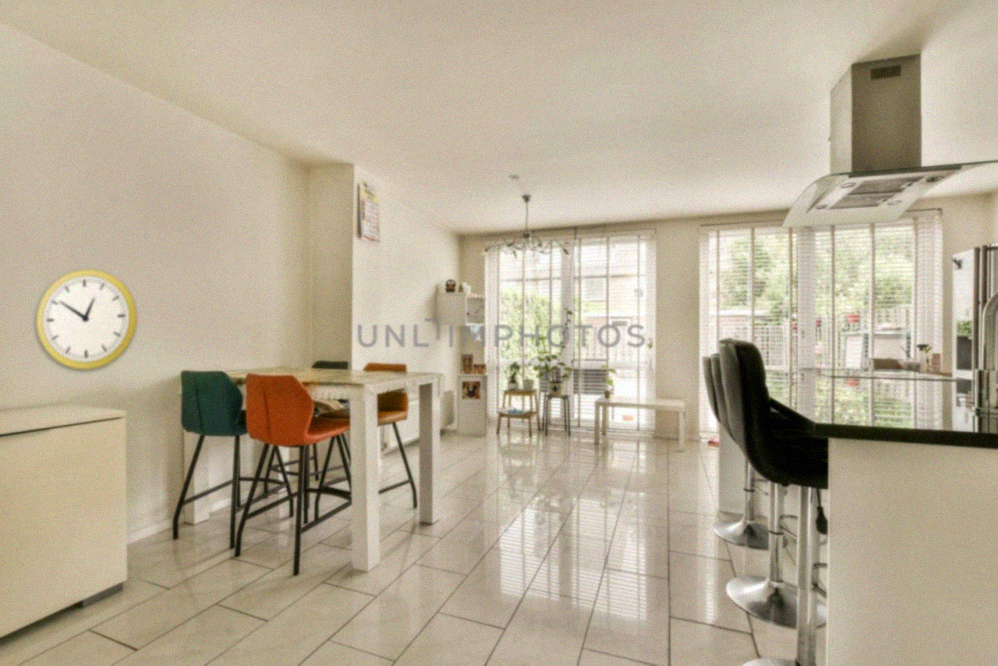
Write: 12 h 51 min
